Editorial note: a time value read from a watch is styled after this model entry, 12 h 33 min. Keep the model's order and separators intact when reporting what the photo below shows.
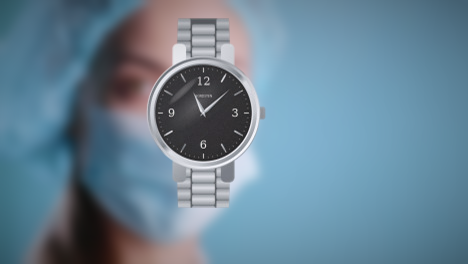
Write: 11 h 08 min
